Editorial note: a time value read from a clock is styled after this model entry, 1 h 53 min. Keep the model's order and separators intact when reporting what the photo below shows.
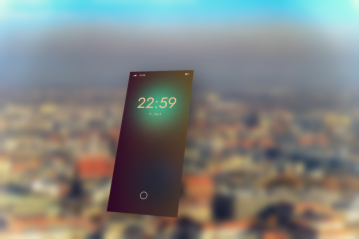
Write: 22 h 59 min
